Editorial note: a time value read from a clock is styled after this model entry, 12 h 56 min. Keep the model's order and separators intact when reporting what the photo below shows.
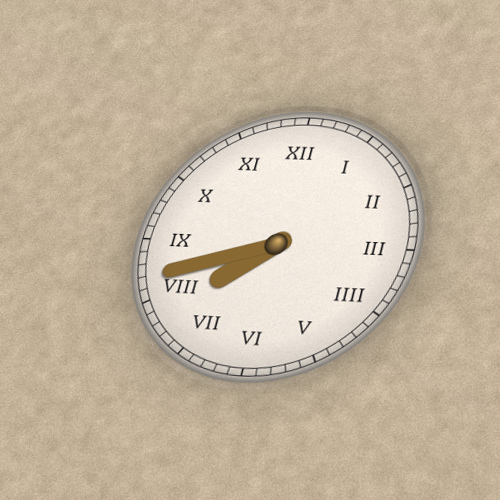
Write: 7 h 42 min
